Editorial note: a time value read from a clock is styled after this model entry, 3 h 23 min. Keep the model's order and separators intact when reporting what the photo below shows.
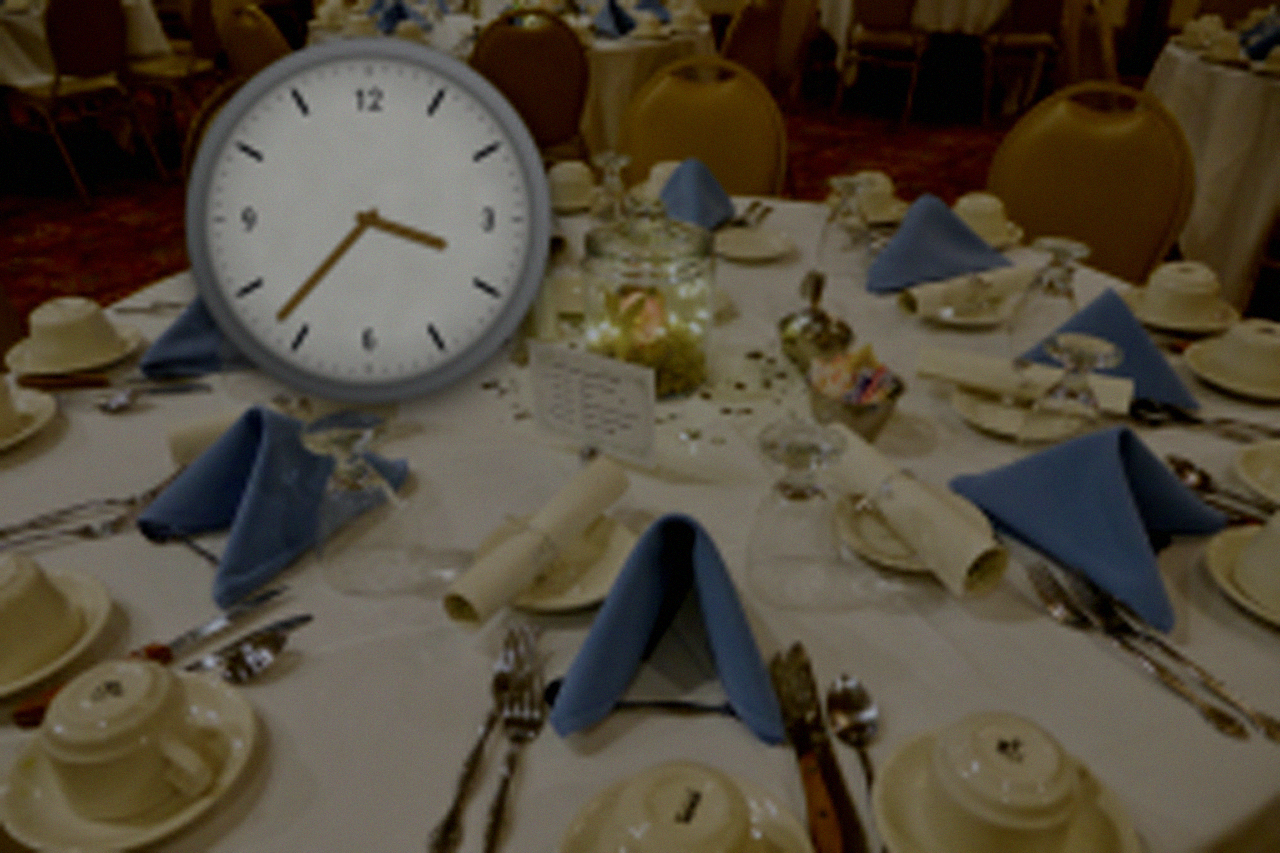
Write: 3 h 37 min
